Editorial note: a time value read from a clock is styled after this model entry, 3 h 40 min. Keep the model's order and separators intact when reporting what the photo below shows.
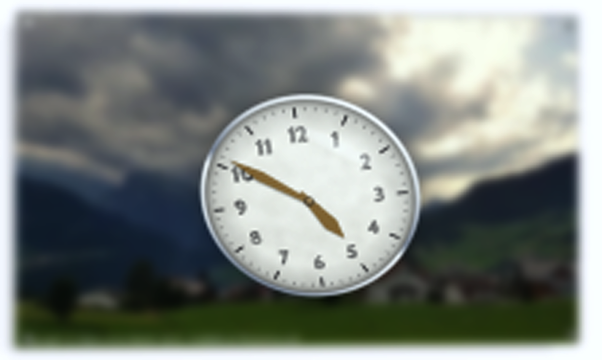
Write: 4 h 51 min
